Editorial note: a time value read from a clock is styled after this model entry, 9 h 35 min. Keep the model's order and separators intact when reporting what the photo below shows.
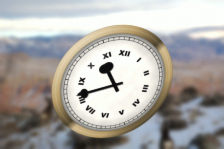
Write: 10 h 41 min
